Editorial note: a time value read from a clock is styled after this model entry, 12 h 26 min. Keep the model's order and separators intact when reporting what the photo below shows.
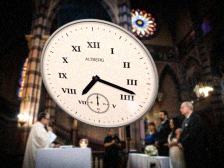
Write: 7 h 18 min
